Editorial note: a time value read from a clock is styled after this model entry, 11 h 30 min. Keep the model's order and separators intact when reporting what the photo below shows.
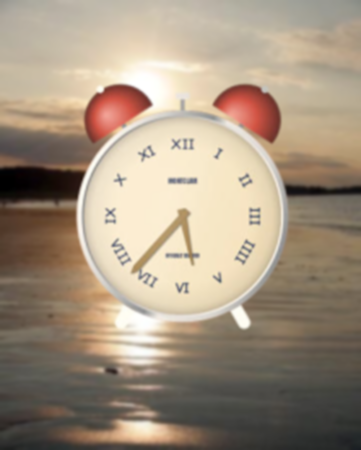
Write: 5 h 37 min
